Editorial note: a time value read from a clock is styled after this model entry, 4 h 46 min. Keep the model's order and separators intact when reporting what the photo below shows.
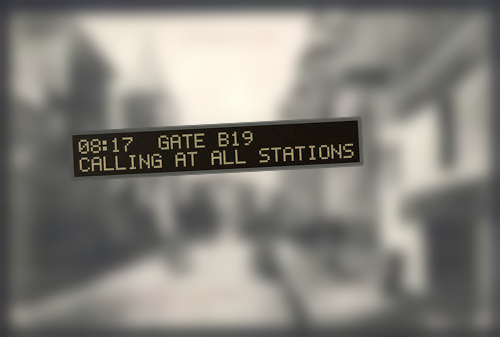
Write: 8 h 17 min
